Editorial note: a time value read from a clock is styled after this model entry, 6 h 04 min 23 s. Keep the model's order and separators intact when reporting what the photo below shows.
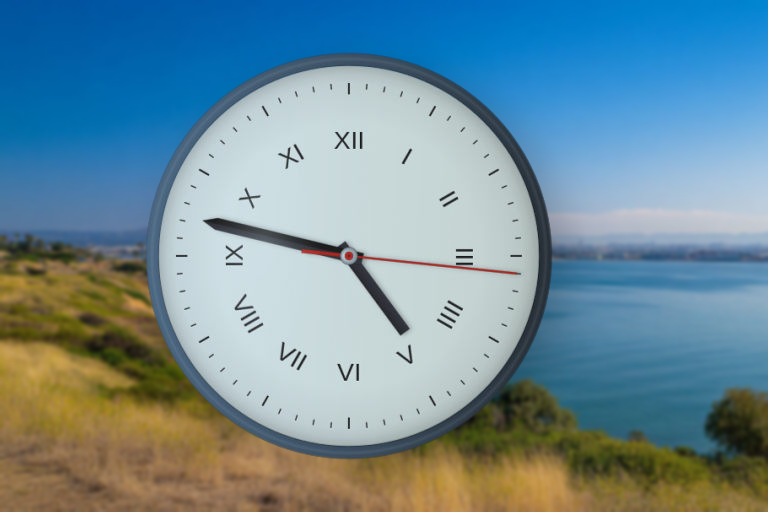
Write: 4 h 47 min 16 s
